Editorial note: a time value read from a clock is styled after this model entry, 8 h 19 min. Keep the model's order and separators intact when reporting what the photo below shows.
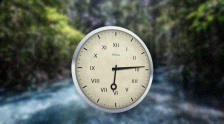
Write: 6 h 14 min
